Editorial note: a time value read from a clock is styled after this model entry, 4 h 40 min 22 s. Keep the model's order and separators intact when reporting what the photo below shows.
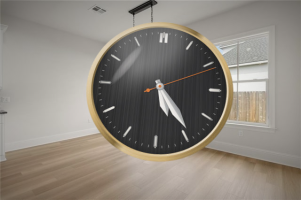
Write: 5 h 24 min 11 s
